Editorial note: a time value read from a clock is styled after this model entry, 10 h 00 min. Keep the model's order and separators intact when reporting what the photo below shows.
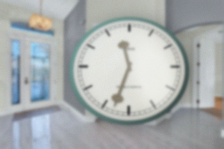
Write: 11 h 33 min
